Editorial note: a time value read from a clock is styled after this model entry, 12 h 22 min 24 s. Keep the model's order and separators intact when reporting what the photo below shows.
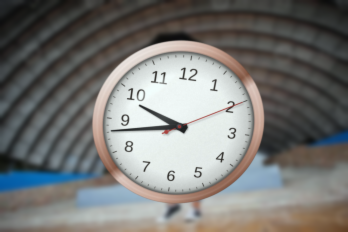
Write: 9 h 43 min 10 s
